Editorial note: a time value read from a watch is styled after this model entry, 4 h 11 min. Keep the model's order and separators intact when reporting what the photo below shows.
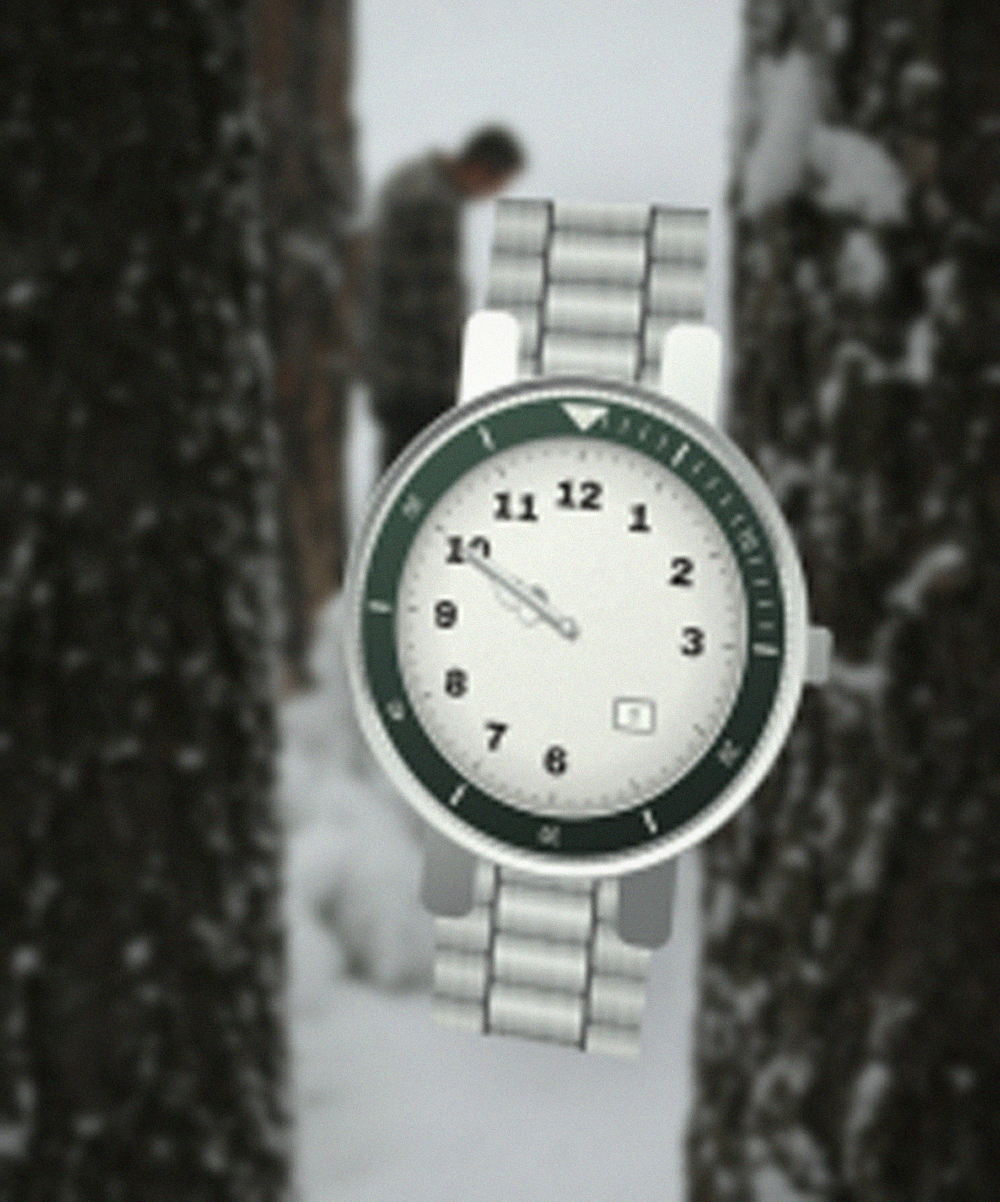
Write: 9 h 50 min
